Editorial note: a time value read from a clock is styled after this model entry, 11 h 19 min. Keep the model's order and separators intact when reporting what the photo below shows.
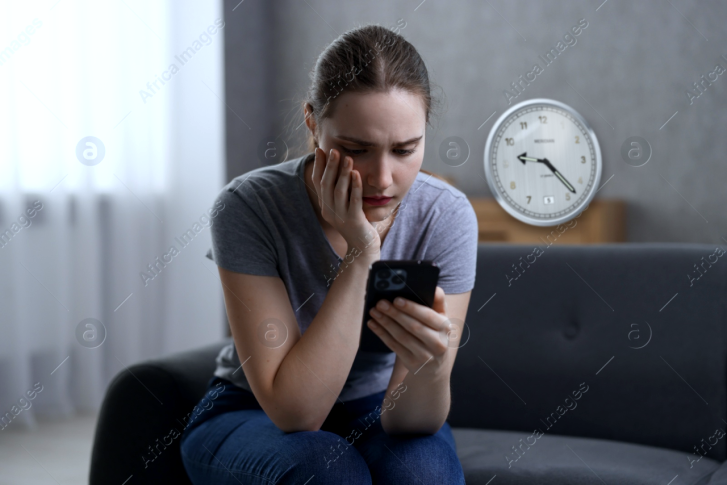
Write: 9 h 23 min
